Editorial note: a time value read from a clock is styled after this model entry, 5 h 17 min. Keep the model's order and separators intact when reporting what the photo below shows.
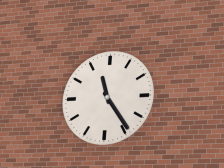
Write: 11 h 24 min
